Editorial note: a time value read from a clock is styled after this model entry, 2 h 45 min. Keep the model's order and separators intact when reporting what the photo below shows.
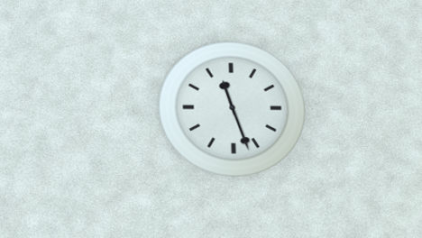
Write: 11 h 27 min
